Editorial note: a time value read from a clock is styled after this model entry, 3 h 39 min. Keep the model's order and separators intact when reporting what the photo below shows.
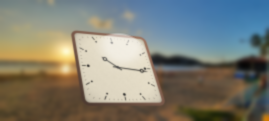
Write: 10 h 16 min
